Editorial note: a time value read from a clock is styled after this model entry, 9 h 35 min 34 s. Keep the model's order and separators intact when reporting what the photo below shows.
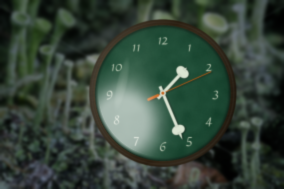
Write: 1 h 26 min 11 s
